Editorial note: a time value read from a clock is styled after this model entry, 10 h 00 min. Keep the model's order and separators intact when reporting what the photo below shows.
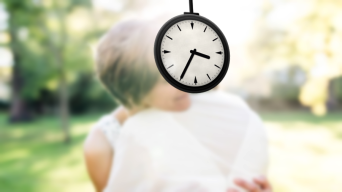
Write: 3 h 35 min
